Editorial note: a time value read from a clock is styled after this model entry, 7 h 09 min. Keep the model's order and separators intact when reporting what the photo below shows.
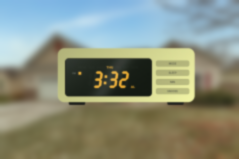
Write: 3 h 32 min
